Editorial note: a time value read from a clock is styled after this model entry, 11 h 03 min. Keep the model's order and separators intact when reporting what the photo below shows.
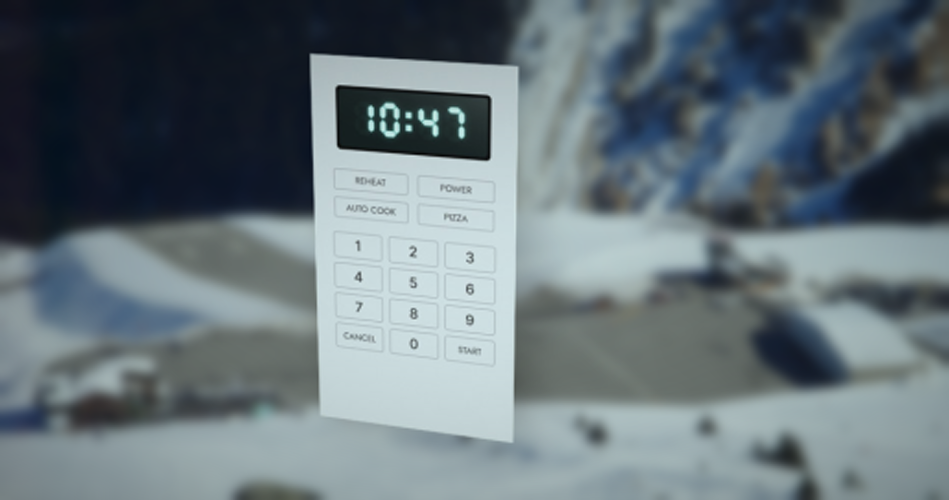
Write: 10 h 47 min
